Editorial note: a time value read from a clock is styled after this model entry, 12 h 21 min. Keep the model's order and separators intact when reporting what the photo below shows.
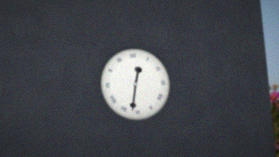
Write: 12 h 32 min
